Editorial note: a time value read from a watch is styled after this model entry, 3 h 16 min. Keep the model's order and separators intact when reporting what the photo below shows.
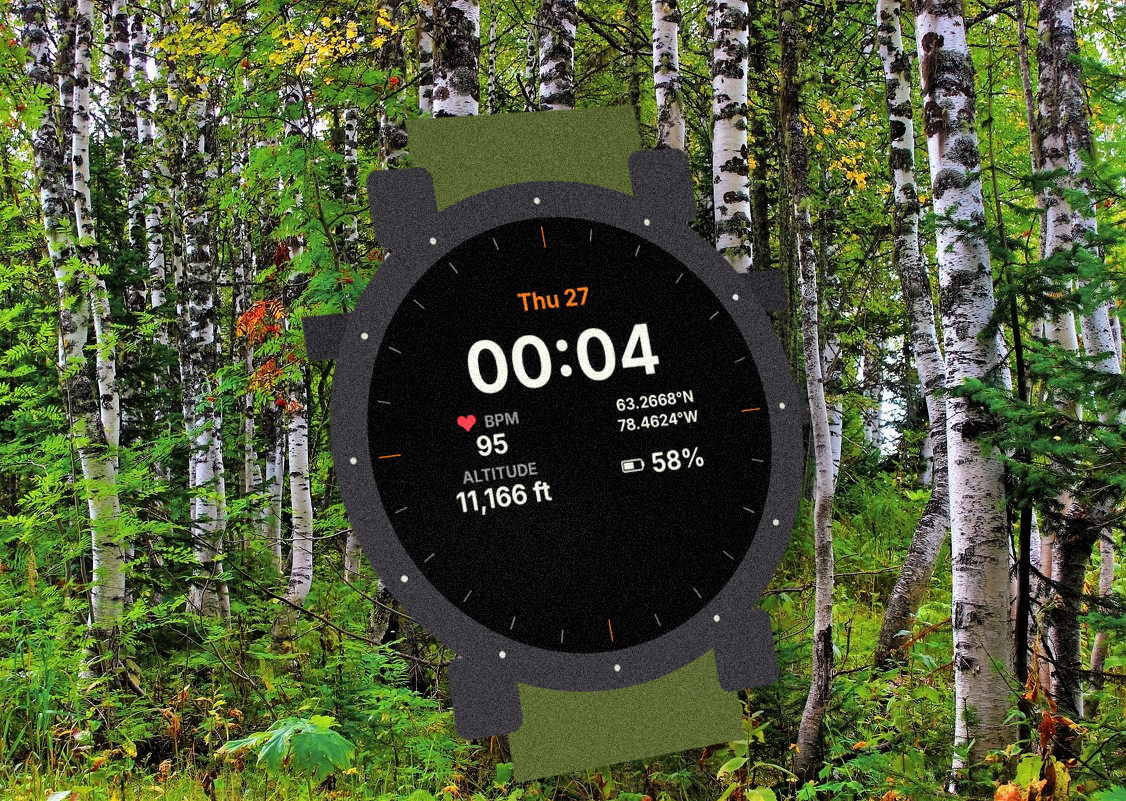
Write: 0 h 04 min
